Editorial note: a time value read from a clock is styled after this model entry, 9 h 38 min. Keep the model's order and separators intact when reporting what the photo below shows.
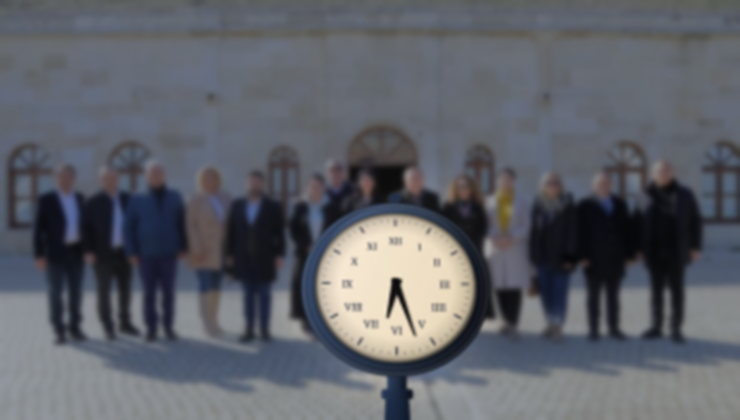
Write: 6 h 27 min
